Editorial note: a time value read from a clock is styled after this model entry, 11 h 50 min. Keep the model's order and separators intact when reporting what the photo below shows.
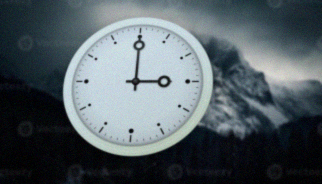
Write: 3 h 00 min
